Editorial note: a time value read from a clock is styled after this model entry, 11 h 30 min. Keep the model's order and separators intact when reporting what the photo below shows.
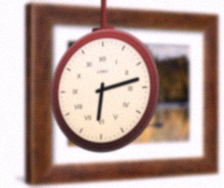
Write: 6 h 13 min
